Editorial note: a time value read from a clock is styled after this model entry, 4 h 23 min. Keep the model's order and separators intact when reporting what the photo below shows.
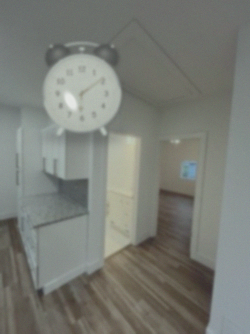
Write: 6 h 09 min
